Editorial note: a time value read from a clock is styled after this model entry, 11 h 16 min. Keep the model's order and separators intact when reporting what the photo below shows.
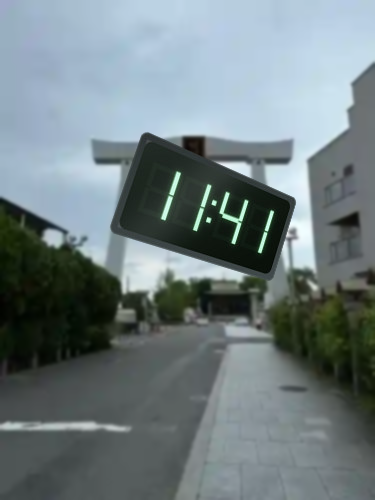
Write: 11 h 41 min
